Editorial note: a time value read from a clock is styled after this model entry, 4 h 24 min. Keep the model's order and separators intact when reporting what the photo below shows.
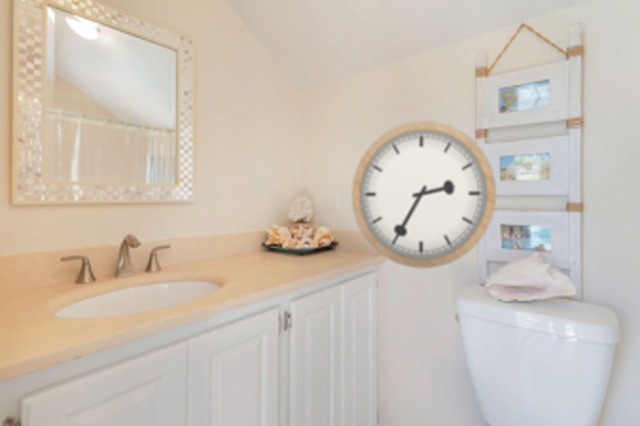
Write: 2 h 35 min
